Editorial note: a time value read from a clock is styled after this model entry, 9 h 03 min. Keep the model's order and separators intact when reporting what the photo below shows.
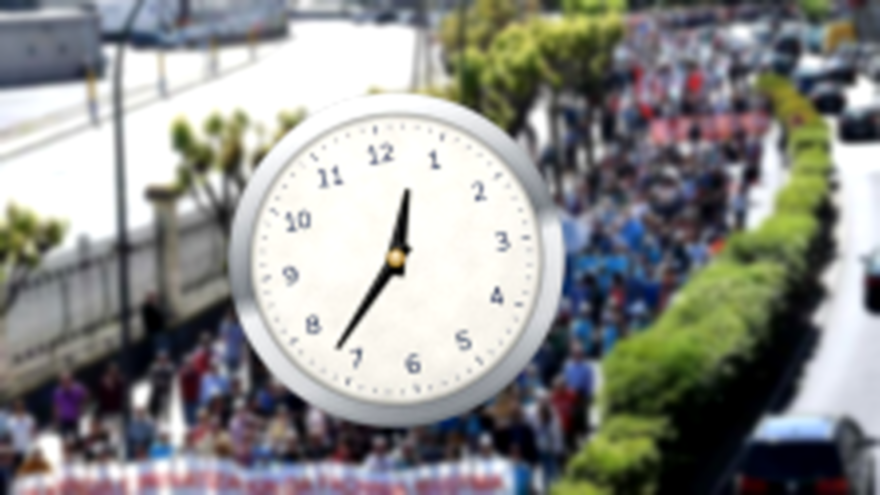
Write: 12 h 37 min
